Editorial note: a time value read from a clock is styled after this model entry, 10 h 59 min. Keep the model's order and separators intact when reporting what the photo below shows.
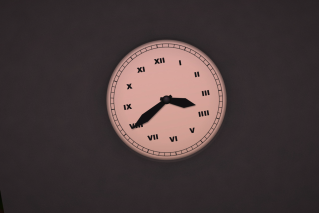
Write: 3 h 40 min
